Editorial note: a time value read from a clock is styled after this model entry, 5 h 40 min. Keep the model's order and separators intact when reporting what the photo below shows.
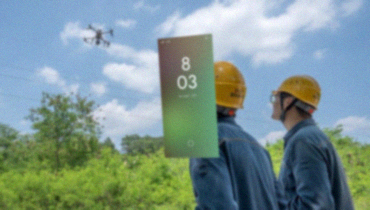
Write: 8 h 03 min
